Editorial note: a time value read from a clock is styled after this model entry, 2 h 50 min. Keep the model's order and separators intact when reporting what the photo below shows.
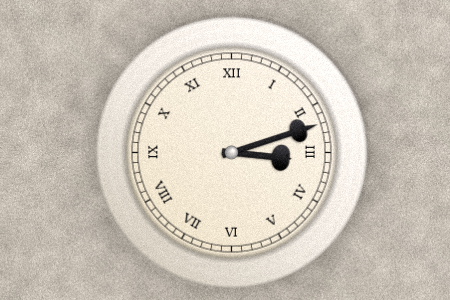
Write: 3 h 12 min
